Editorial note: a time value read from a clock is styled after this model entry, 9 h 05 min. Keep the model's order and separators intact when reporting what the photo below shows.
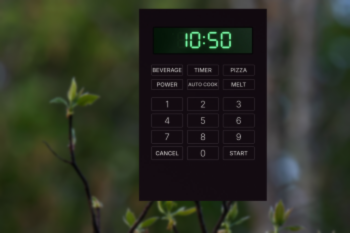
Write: 10 h 50 min
